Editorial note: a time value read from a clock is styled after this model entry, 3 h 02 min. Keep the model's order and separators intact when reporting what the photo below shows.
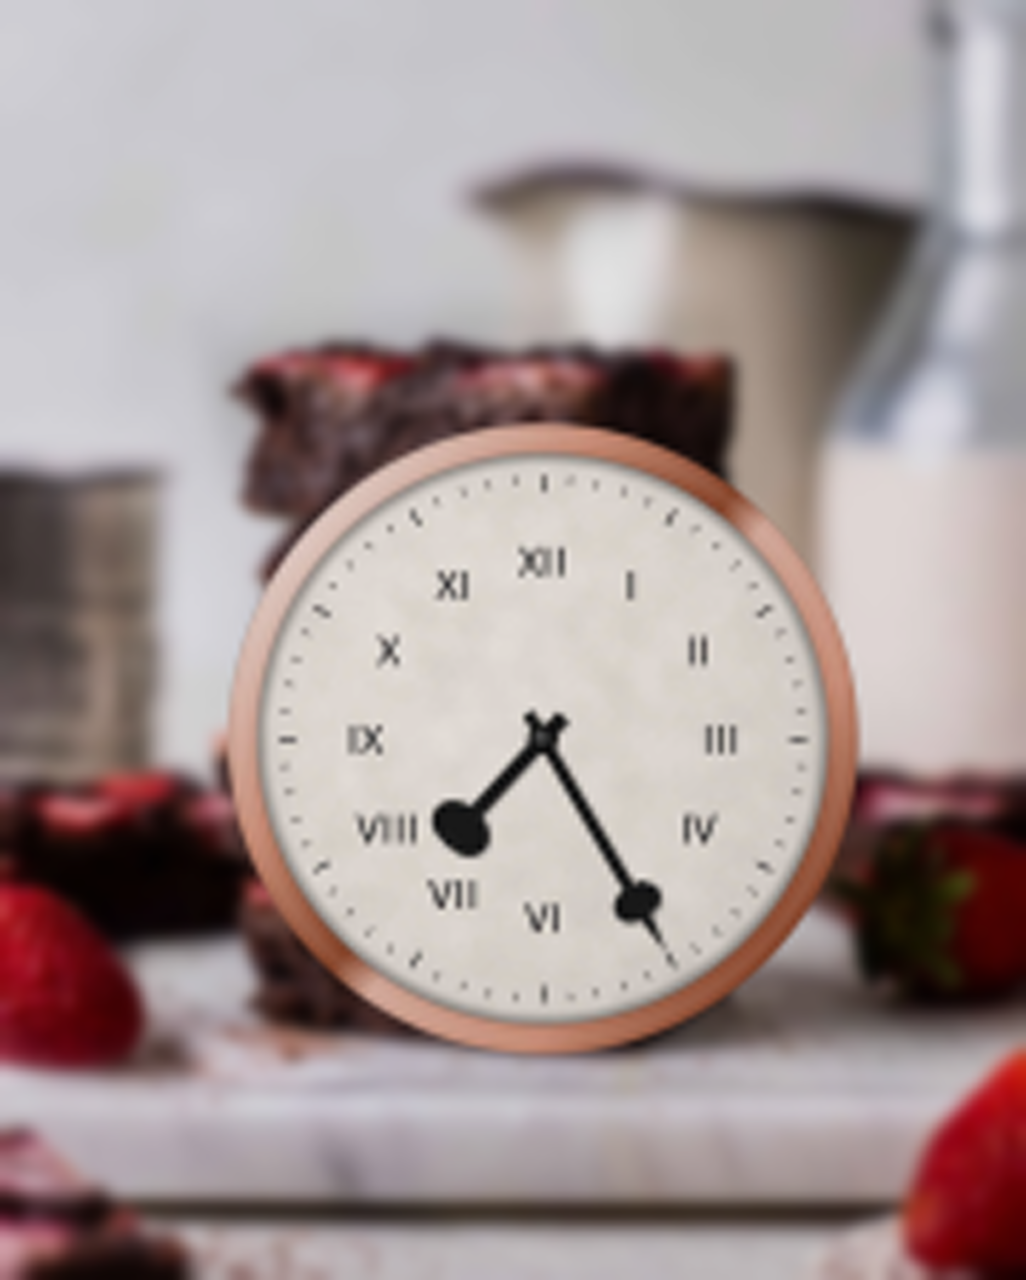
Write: 7 h 25 min
